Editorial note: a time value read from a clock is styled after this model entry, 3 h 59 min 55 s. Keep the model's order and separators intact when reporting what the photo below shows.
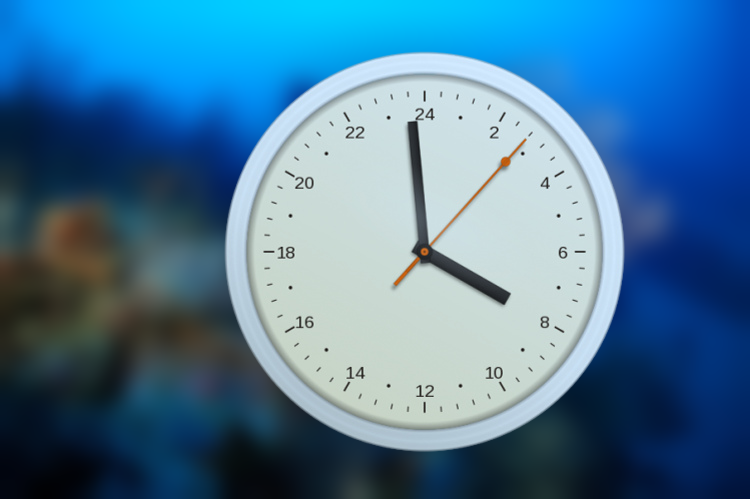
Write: 7 h 59 min 07 s
